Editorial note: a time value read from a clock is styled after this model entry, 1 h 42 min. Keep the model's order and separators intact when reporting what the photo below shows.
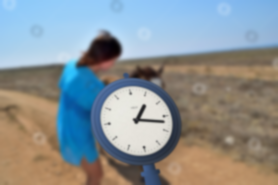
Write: 1 h 17 min
